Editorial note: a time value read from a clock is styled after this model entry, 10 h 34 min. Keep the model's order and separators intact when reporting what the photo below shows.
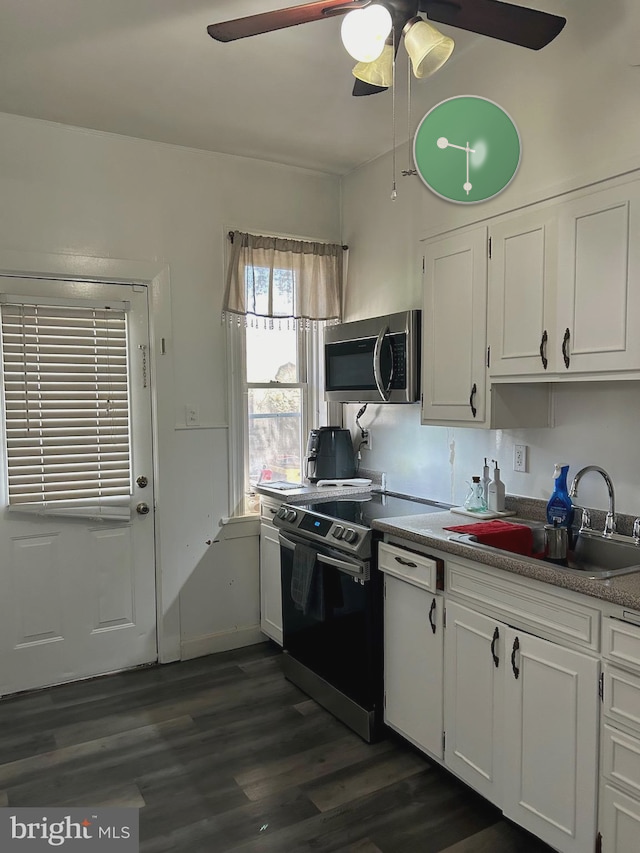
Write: 9 h 30 min
